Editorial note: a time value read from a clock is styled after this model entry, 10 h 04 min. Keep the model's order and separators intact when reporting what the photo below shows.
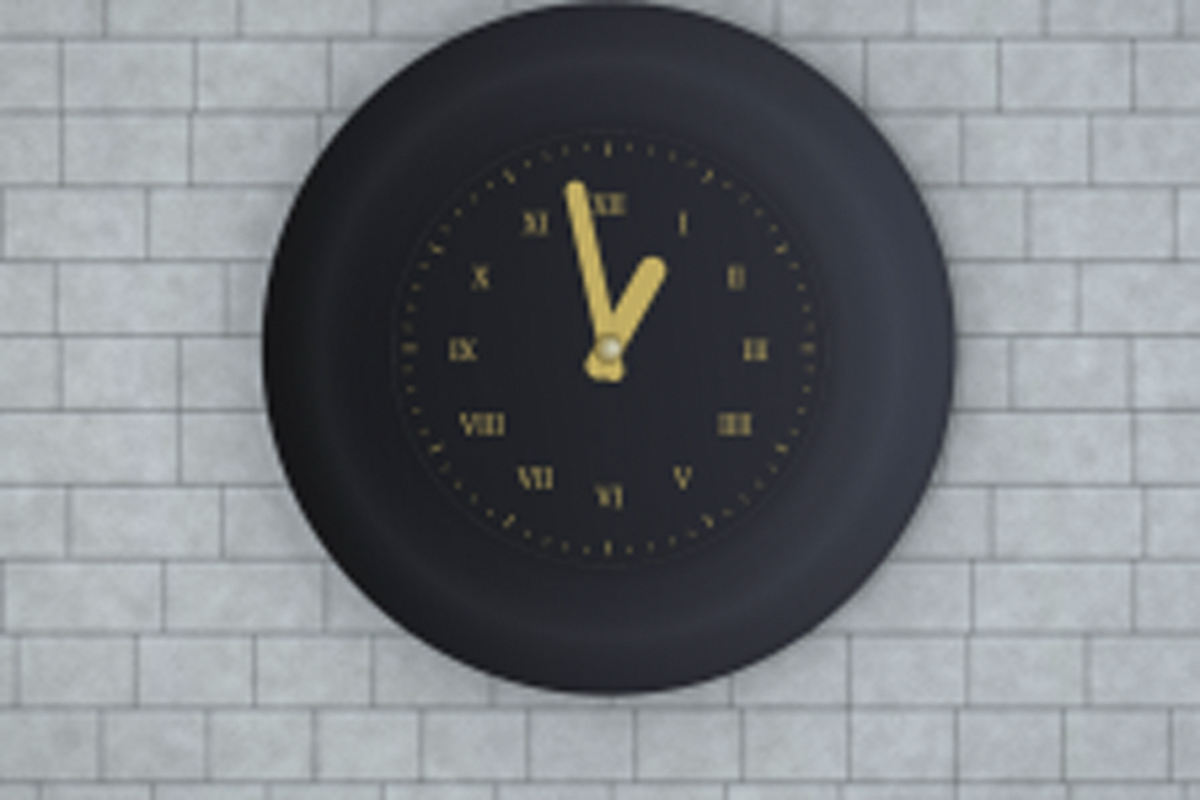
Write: 12 h 58 min
